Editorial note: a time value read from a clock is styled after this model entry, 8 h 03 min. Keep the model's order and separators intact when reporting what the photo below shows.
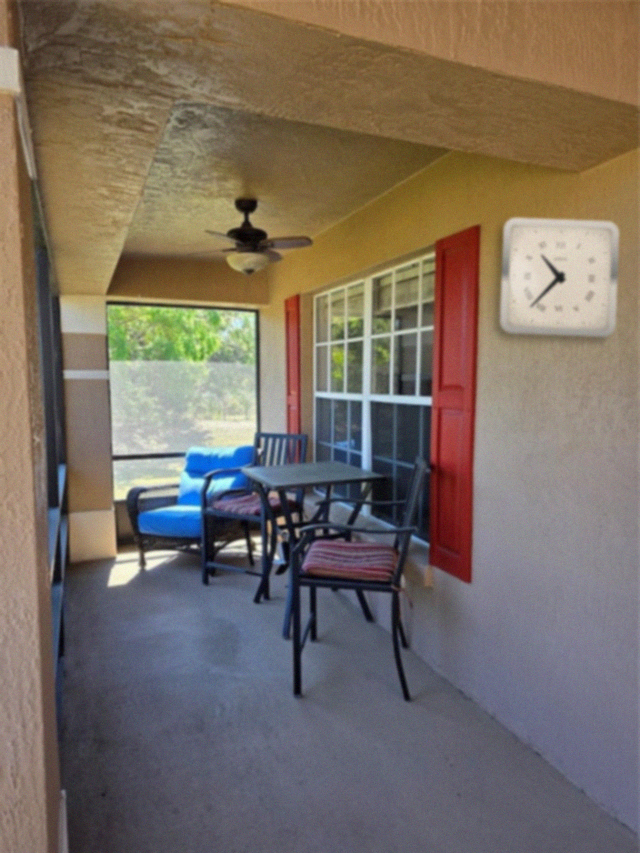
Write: 10 h 37 min
